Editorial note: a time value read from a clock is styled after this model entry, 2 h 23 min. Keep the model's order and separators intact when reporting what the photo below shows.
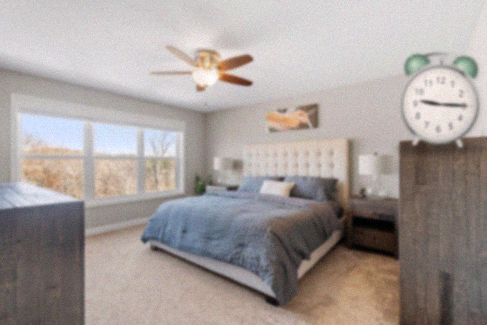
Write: 9 h 15 min
